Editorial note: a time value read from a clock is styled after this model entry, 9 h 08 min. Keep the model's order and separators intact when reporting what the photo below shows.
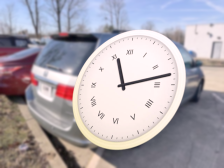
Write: 11 h 13 min
